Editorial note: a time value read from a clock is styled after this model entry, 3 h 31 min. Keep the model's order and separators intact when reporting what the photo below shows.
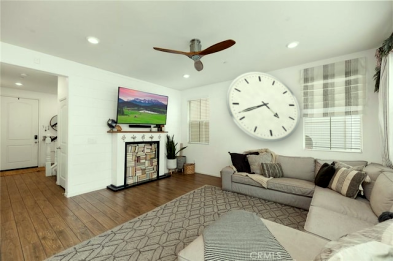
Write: 4 h 42 min
